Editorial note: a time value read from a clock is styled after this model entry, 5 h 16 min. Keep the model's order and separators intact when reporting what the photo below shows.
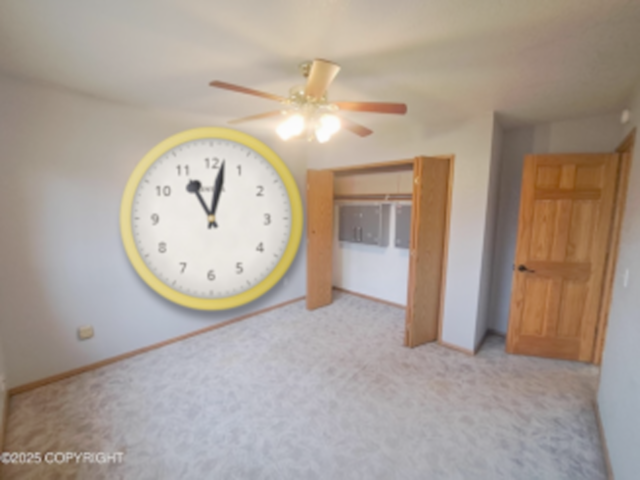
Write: 11 h 02 min
